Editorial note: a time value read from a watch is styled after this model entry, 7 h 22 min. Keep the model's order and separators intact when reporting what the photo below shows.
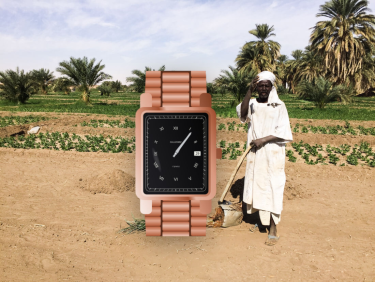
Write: 1 h 06 min
